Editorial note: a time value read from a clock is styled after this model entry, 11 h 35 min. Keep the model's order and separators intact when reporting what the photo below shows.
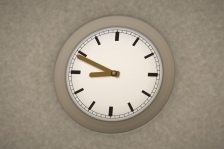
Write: 8 h 49 min
